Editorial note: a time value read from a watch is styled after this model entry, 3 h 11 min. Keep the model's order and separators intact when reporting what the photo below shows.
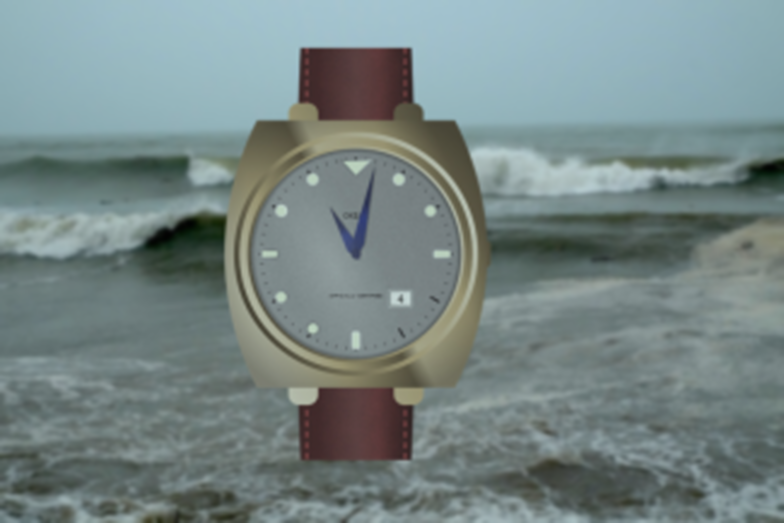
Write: 11 h 02 min
